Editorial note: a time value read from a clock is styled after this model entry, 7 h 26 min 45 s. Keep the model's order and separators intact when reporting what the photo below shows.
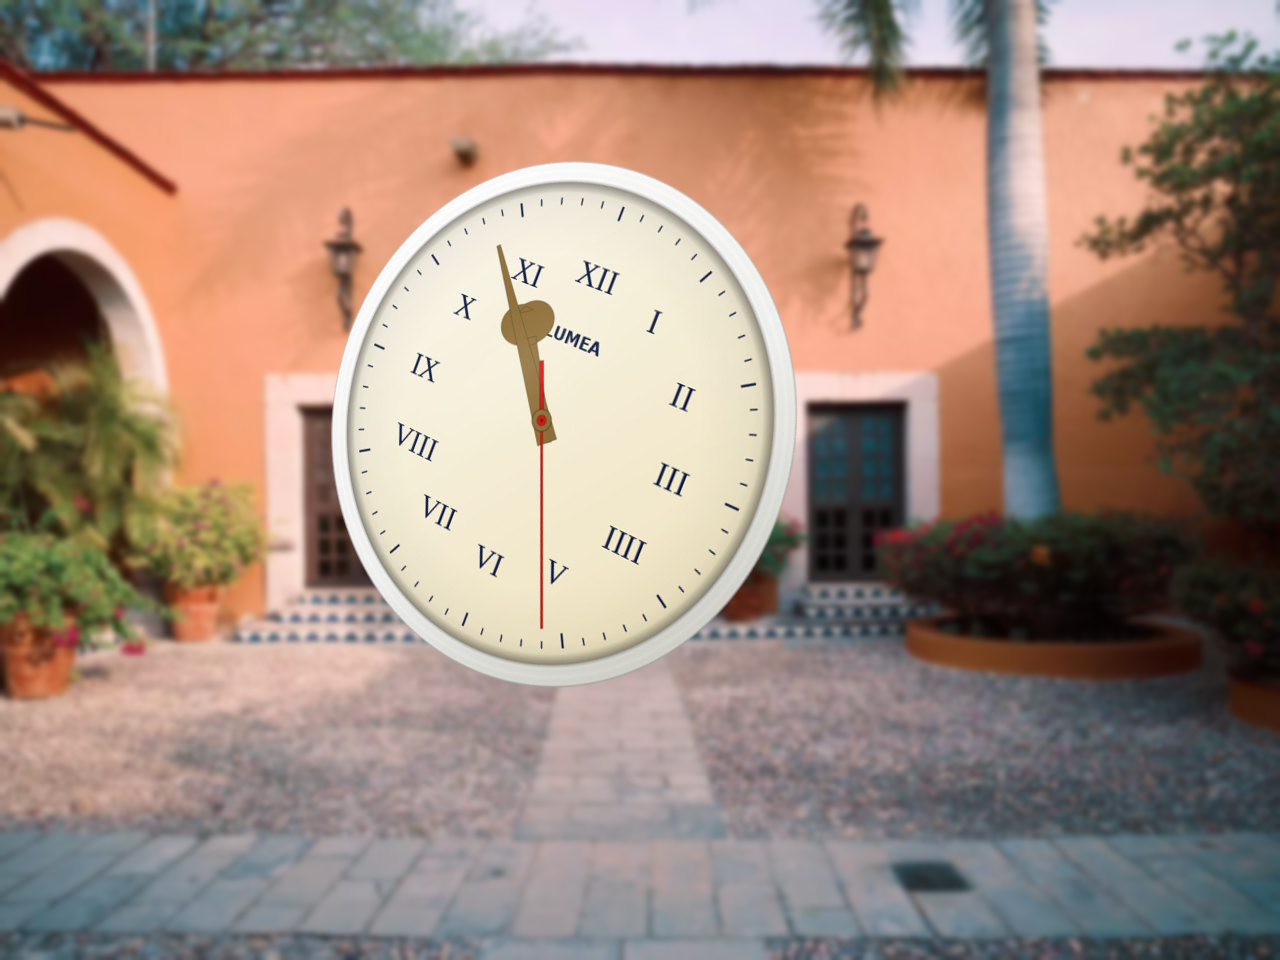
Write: 10 h 53 min 26 s
